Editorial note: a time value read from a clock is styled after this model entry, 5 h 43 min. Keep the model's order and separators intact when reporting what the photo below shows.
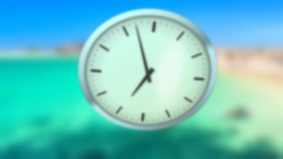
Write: 6 h 57 min
